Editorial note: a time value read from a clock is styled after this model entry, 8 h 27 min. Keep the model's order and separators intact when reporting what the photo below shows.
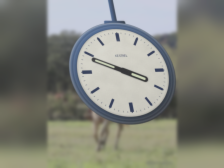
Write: 3 h 49 min
